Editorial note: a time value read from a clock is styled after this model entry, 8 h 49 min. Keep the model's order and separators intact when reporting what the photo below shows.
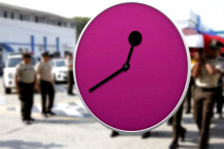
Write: 12 h 40 min
